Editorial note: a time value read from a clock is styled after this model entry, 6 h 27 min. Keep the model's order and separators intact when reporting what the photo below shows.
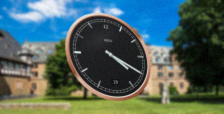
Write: 4 h 20 min
